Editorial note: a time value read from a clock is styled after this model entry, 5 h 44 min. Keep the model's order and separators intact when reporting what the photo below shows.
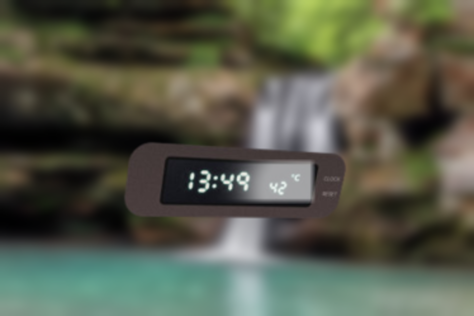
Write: 13 h 49 min
